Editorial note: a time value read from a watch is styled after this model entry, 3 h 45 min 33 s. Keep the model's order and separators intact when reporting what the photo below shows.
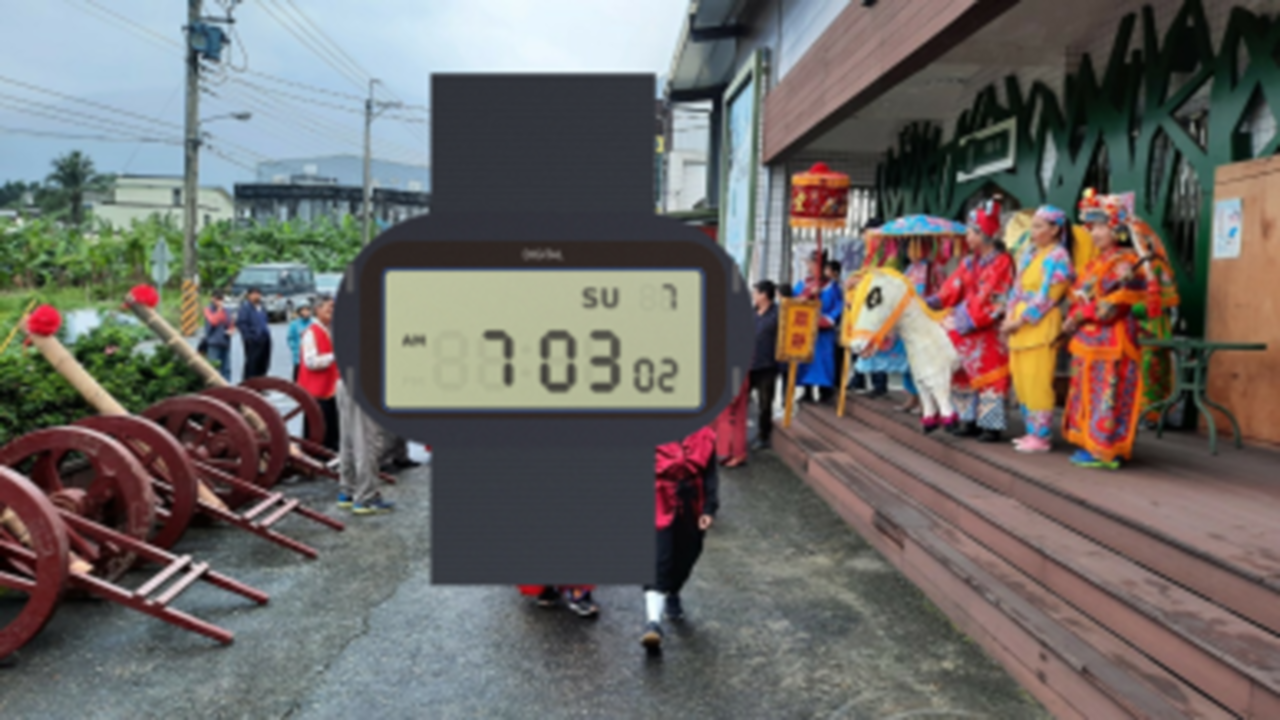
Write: 7 h 03 min 02 s
